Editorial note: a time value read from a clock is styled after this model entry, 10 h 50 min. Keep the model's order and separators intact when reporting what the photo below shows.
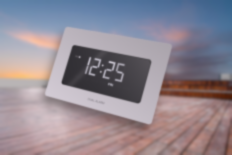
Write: 12 h 25 min
